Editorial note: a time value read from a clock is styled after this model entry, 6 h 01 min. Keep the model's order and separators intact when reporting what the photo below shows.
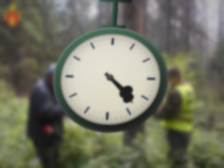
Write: 4 h 23 min
